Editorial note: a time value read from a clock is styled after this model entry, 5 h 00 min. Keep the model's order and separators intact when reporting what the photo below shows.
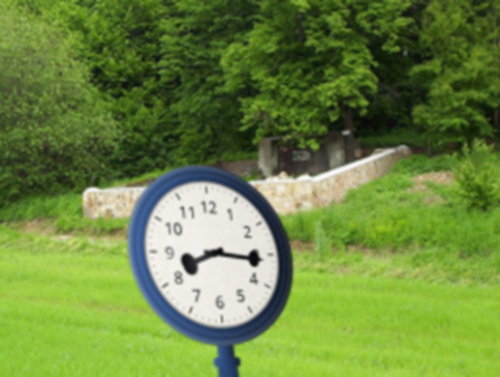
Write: 8 h 16 min
